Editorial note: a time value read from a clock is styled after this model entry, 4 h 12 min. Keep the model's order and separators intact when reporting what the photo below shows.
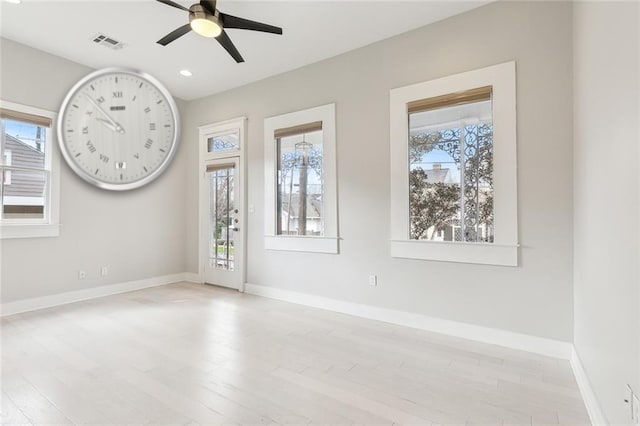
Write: 9 h 53 min
